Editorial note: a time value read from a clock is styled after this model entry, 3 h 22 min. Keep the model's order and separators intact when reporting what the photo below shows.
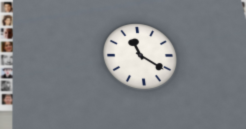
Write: 11 h 21 min
